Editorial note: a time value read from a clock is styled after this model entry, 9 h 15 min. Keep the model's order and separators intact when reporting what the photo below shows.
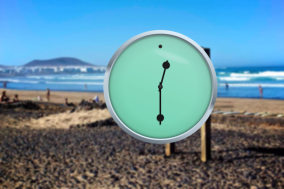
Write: 12 h 30 min
